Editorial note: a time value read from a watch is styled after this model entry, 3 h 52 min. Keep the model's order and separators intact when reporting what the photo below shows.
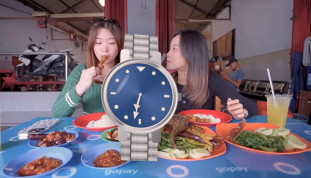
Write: 6 h 32 min
